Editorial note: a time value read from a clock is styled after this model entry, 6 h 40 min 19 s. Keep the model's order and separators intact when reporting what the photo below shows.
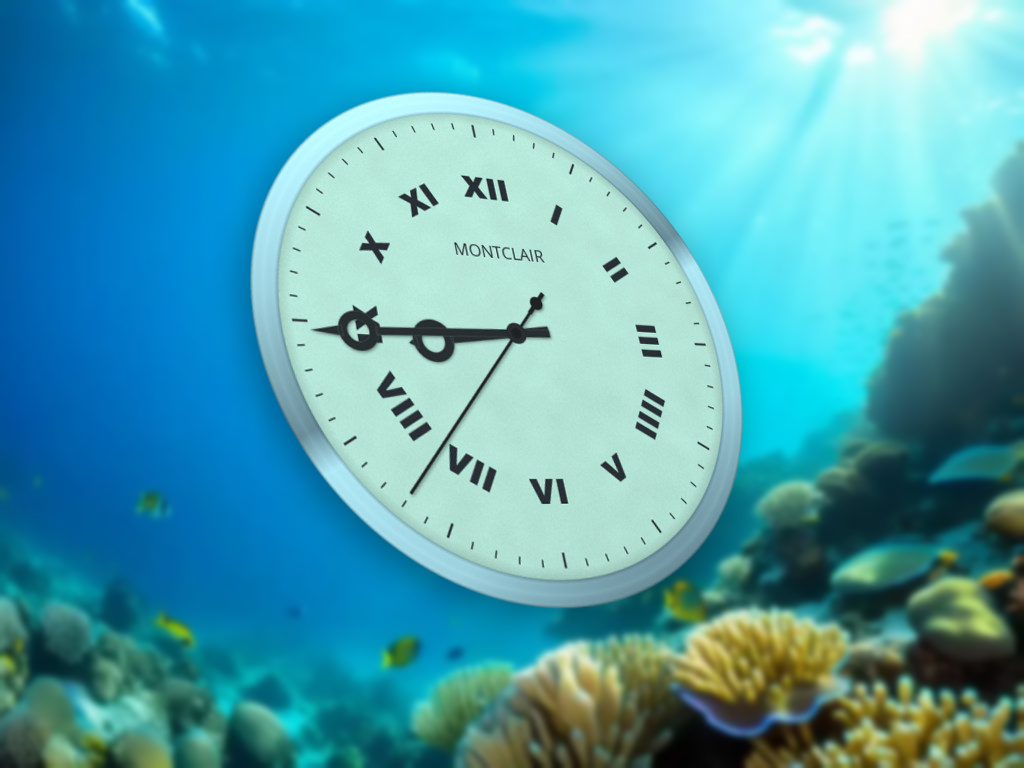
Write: 8 h 44 min 37 s
